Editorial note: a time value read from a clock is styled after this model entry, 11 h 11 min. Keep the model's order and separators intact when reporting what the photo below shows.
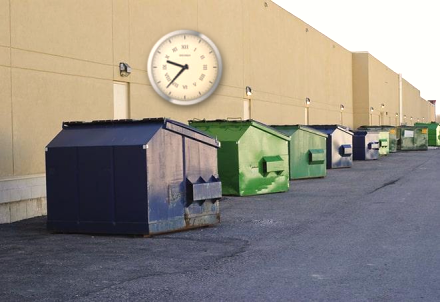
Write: 9 h 37 min
